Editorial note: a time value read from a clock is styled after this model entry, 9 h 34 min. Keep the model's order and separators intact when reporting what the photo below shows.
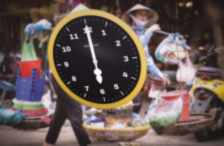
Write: 6 h 00 min
